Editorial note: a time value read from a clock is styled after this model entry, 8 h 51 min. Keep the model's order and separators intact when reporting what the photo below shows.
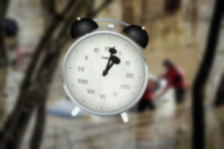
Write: 1 h 02 min
